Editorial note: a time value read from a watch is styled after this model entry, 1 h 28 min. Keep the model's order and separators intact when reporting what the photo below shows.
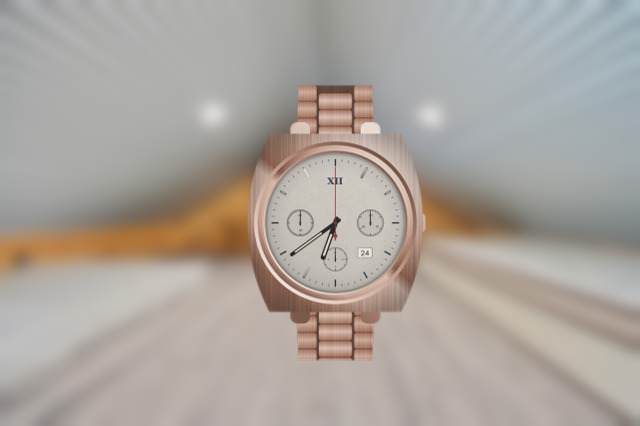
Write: 6 h 39 min
